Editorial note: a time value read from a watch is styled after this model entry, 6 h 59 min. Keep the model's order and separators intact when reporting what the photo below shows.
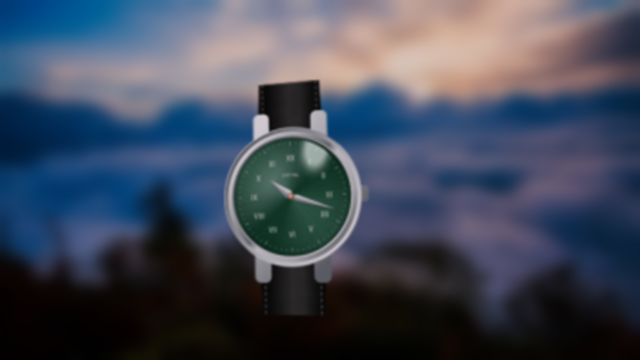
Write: 10 h 18 min
